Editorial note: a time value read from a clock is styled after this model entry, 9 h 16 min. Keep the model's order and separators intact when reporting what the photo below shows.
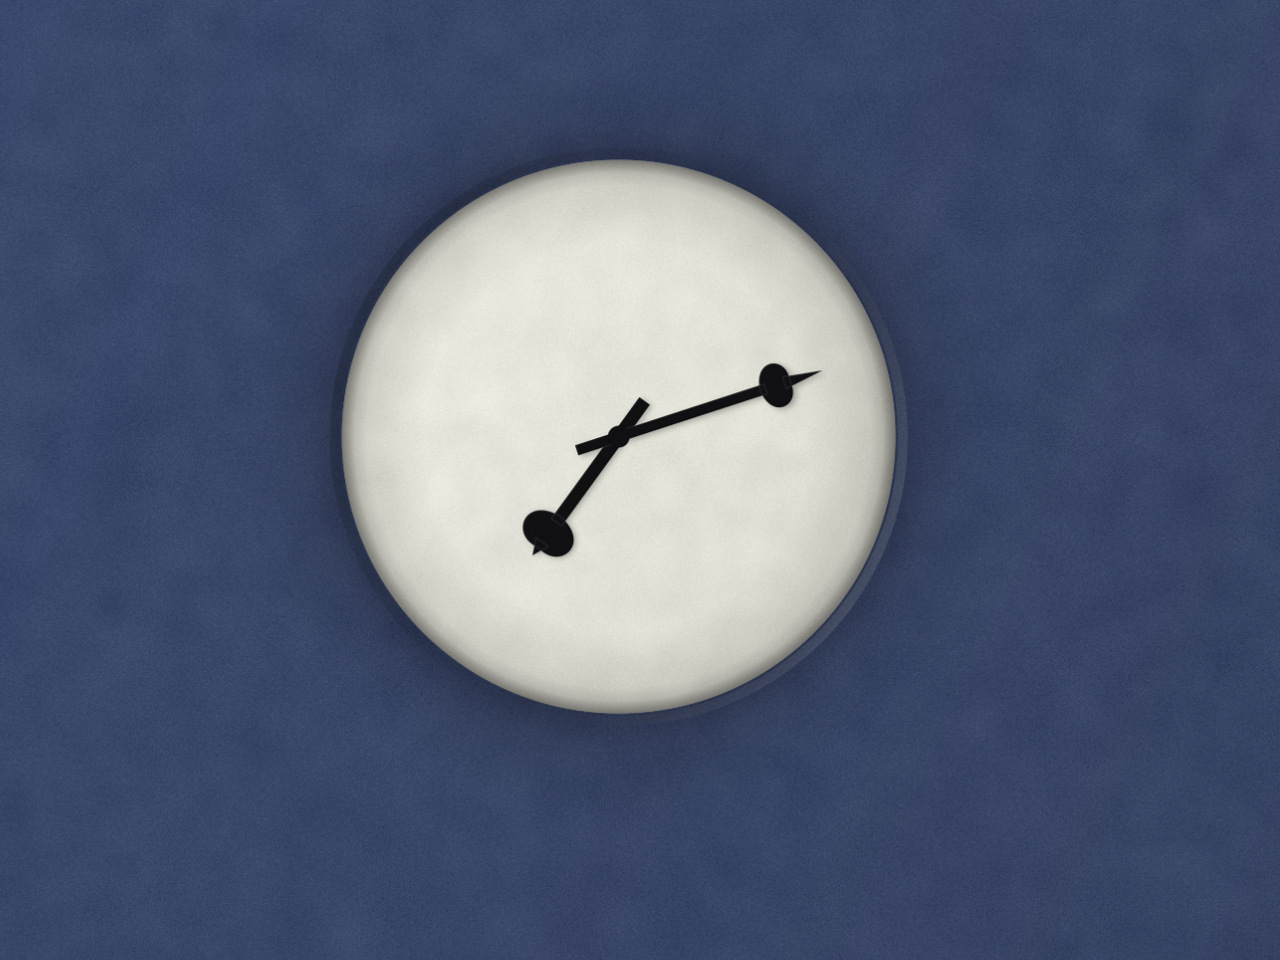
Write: 7 h 12 min
